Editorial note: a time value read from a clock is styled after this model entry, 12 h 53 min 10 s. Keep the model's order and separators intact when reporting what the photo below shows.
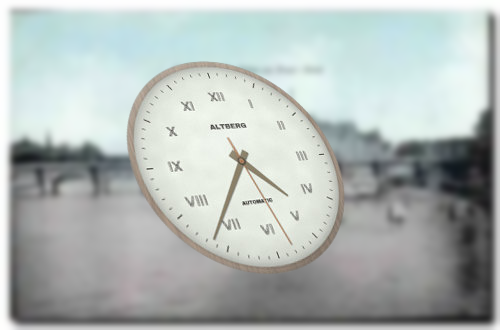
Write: 4 h 36 min 28 s
